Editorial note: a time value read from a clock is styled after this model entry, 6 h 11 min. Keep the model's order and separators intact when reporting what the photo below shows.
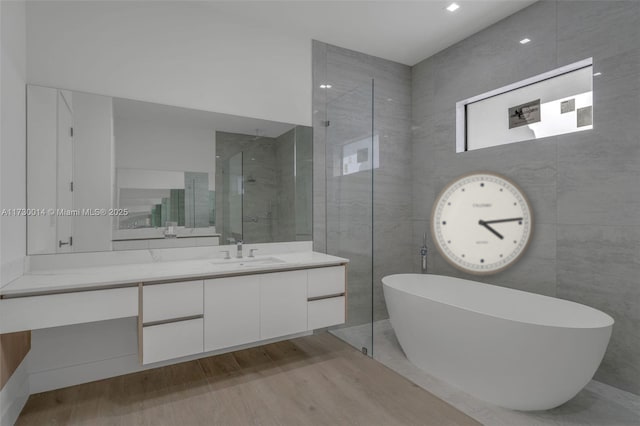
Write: 4 h 14 min
